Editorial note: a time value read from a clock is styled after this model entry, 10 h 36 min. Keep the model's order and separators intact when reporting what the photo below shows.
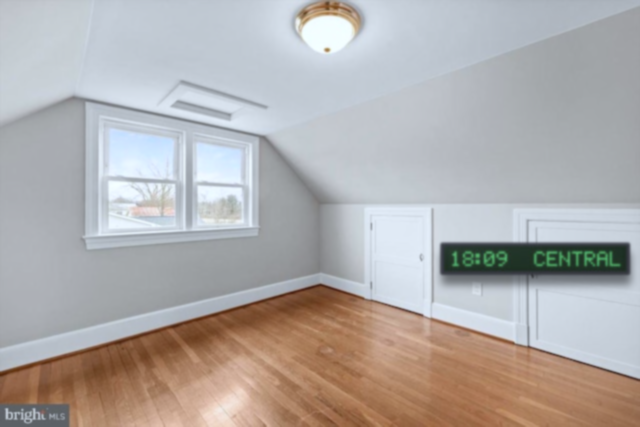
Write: 18 h 09 min
